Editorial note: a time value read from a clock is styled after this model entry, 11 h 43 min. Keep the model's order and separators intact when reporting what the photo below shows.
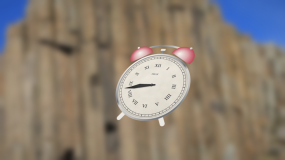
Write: 8 h 43 min
